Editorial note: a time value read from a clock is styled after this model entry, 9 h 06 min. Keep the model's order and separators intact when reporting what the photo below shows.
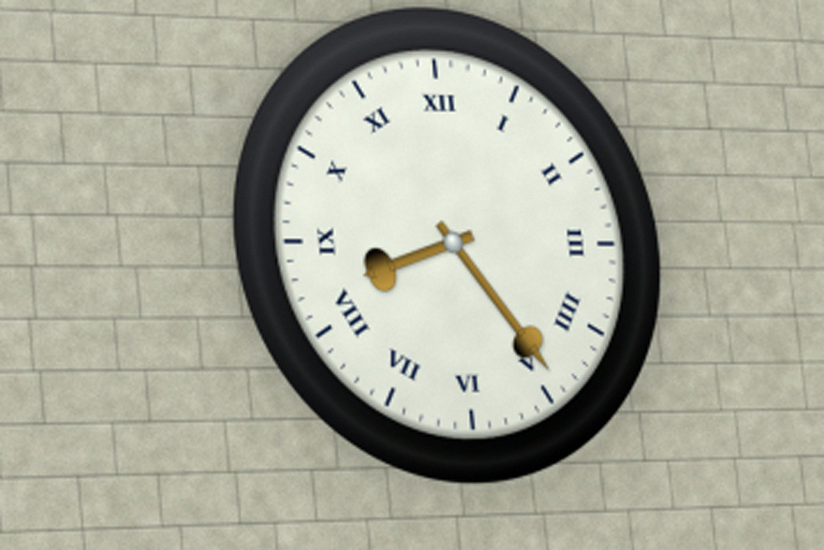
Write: 8 h 24 min
